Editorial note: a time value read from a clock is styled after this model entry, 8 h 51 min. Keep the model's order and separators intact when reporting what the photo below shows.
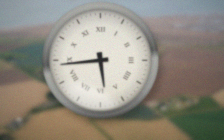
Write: 5 h 44 min
